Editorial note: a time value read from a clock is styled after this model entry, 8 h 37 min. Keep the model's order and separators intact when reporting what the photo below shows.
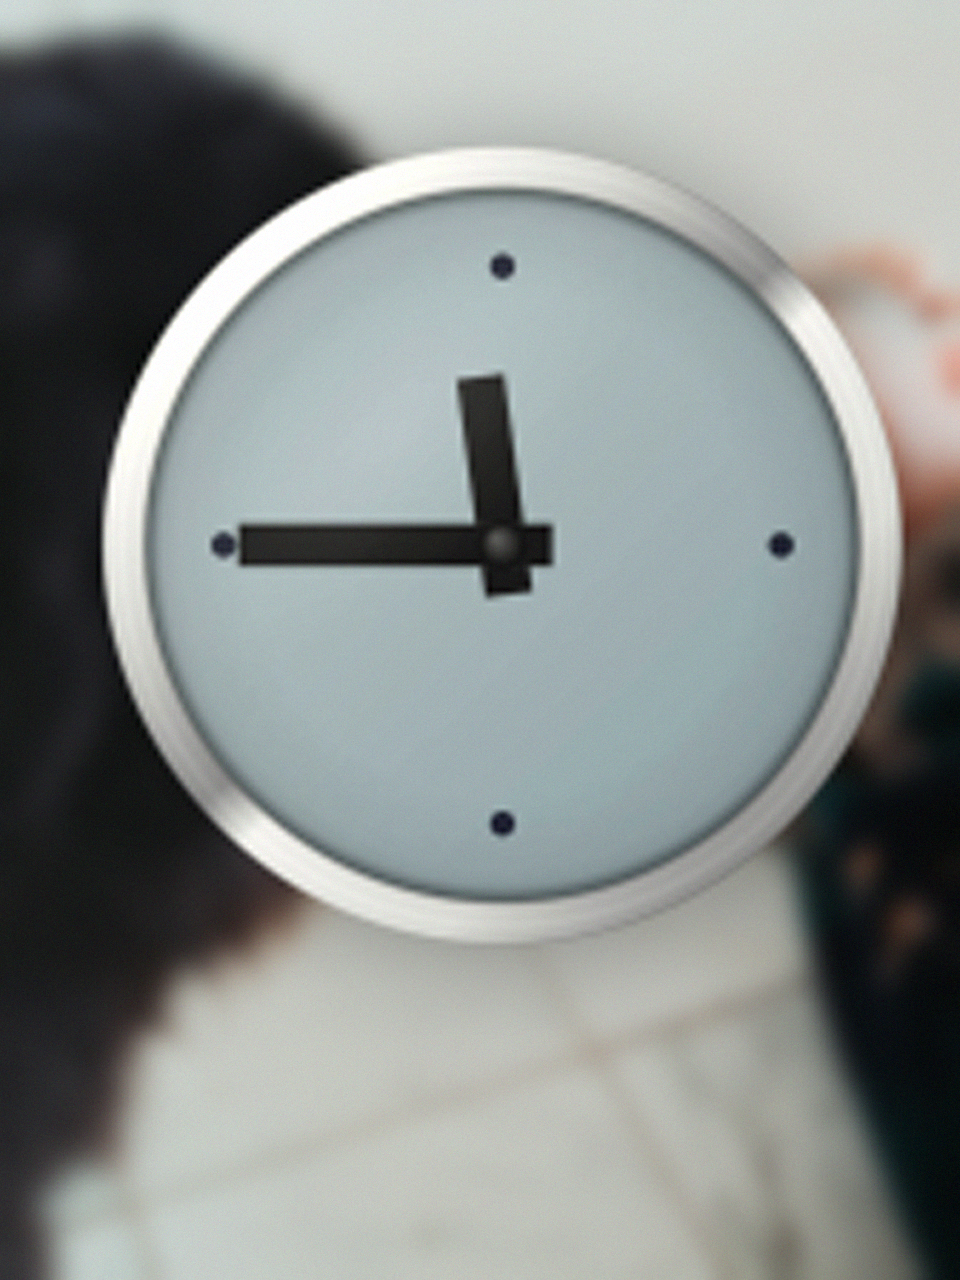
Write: 11 h 45 min
